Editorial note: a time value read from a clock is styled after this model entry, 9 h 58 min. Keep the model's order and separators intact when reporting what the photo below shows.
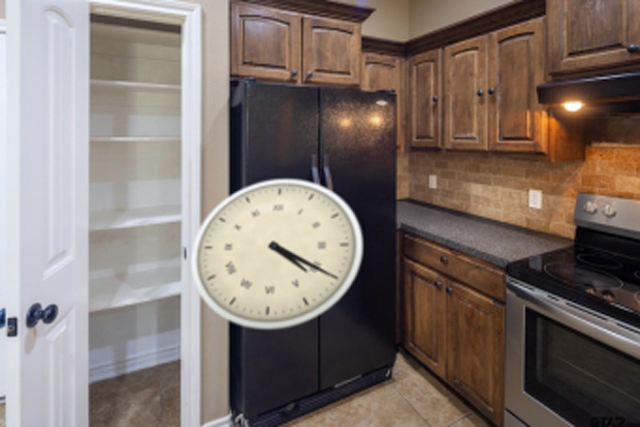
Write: 4 h 20 min
